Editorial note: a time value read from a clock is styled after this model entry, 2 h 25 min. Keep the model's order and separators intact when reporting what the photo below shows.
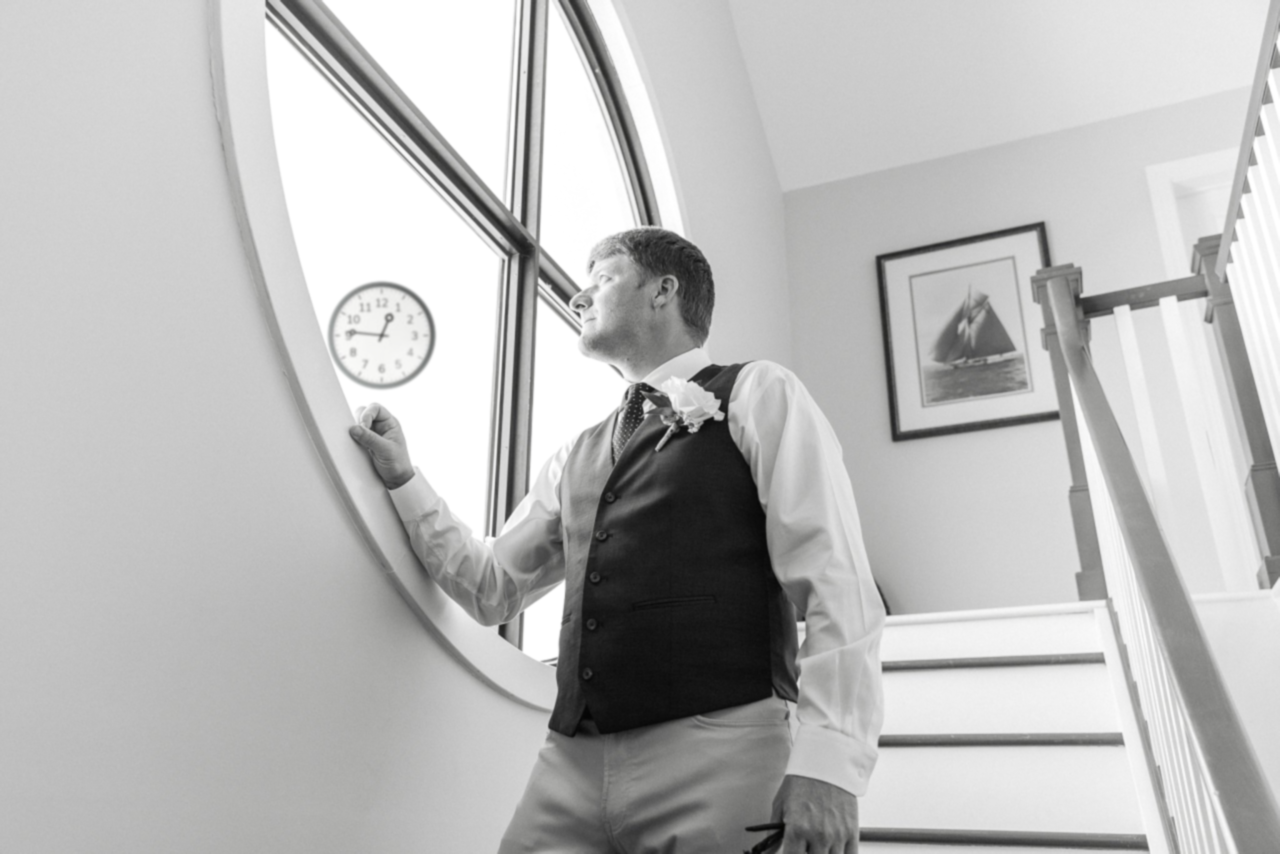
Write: 12 h 46 min
